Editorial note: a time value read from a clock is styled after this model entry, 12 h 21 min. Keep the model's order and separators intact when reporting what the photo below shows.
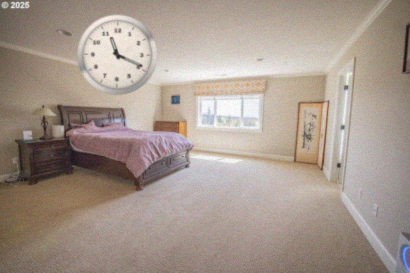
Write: 11 h 19 min
